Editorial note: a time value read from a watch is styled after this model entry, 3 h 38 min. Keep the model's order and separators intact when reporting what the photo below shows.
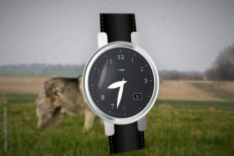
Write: 8 h 33 min
